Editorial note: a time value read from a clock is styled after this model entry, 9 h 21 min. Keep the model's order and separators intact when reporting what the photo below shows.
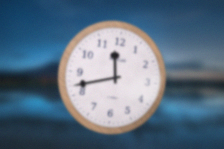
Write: 11 h 42 min
